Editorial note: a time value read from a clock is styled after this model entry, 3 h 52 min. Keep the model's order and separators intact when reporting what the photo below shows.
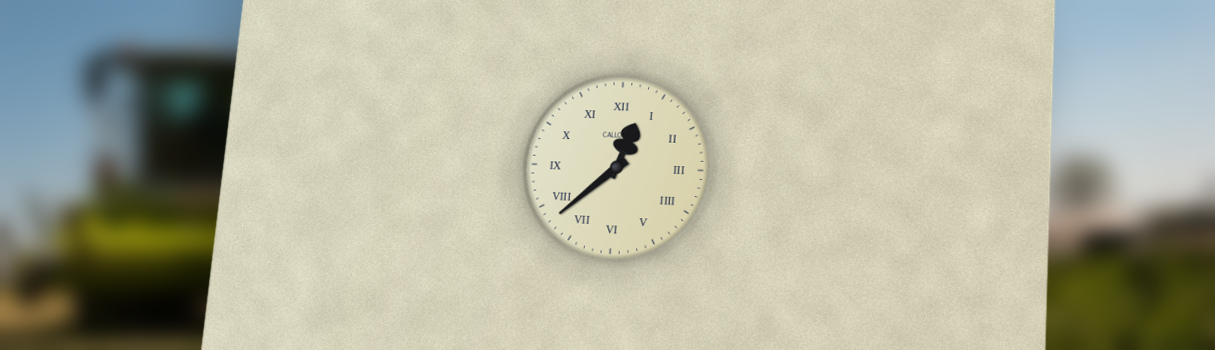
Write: 12 h 38 min
